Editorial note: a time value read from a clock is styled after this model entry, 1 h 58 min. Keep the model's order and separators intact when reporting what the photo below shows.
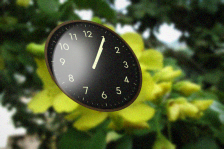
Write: 1 h 05 min
